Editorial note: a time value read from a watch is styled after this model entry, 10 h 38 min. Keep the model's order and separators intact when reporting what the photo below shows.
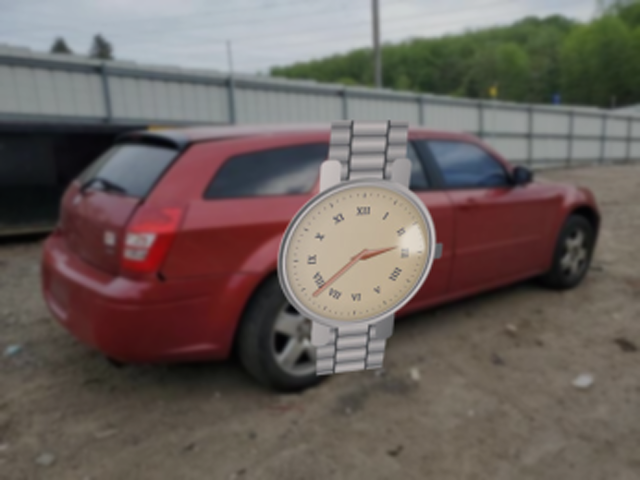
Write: 2 h 38 min
